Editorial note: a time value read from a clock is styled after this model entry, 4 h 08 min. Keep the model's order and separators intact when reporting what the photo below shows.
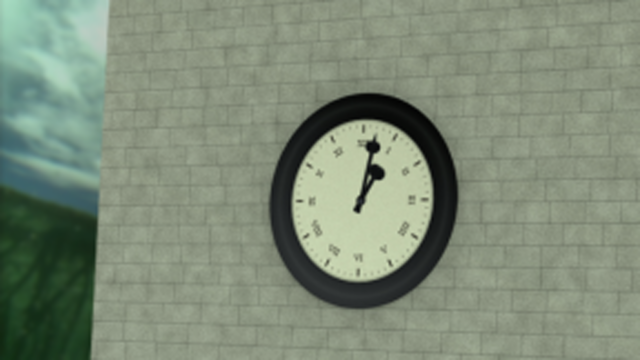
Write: 1 h 02 min
